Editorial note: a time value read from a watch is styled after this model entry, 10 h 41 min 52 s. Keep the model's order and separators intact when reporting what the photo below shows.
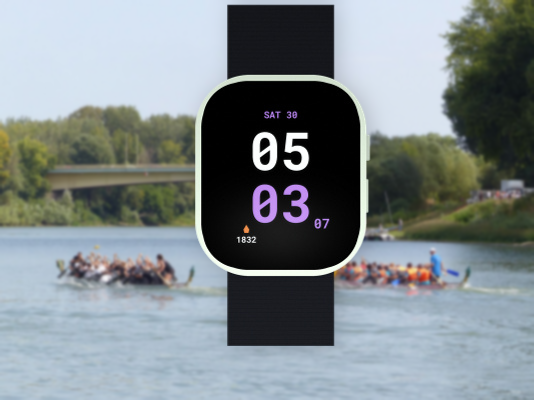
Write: 5 h 03 min 07 s
